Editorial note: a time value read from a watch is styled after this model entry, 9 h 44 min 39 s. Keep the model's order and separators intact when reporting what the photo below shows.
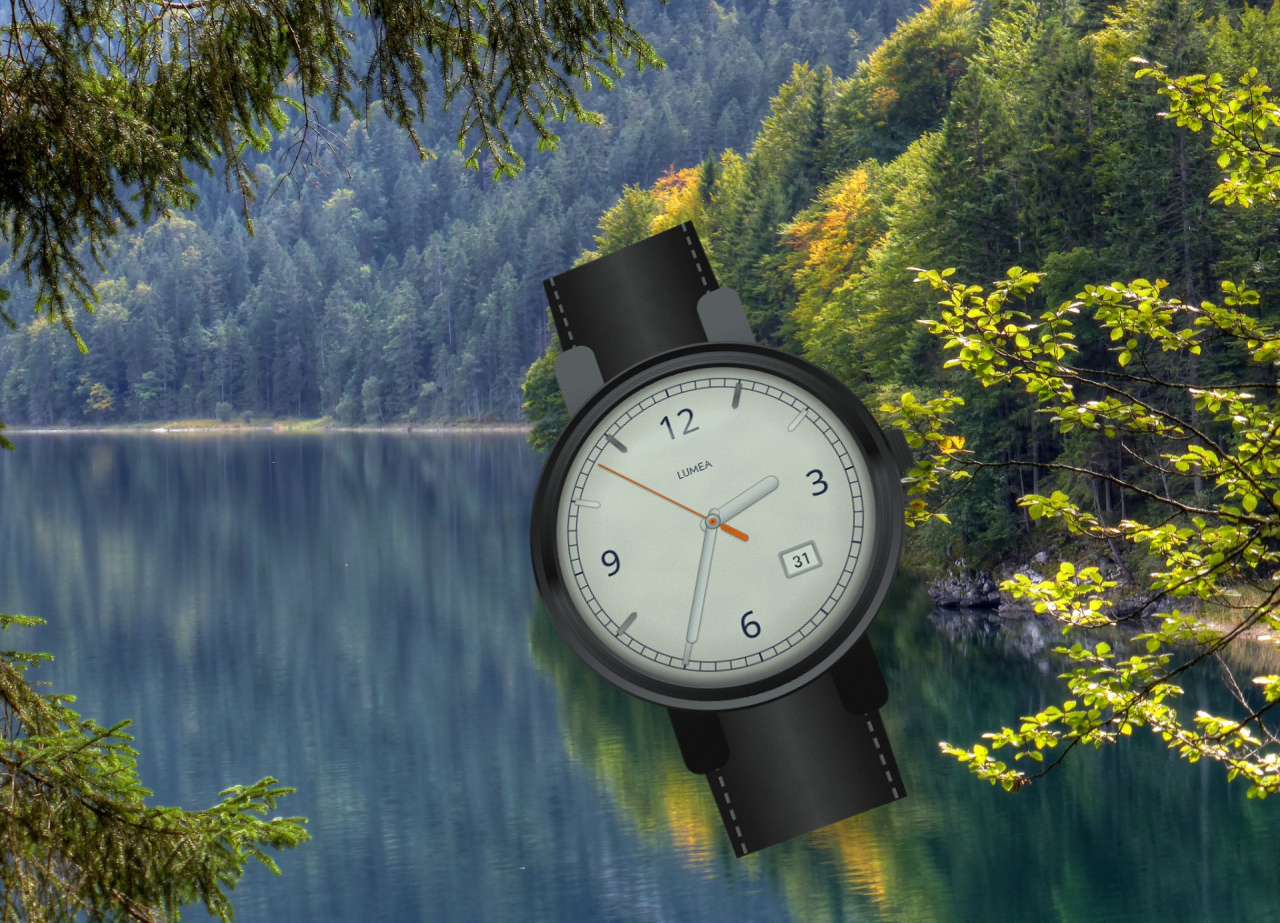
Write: 2 h 34 min 53 s
